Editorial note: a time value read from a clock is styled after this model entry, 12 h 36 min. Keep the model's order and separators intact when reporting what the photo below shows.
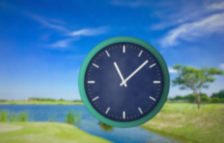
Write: 11 h 08 min
